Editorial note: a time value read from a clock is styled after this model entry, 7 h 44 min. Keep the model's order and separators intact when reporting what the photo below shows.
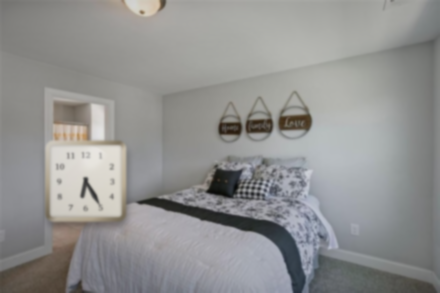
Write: 6 h 25 min
